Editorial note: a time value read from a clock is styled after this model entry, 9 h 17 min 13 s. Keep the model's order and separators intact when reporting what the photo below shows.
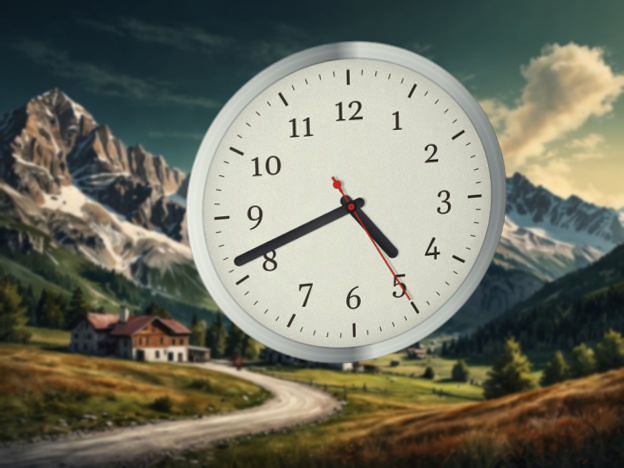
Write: 4 h 41 min 25 s
